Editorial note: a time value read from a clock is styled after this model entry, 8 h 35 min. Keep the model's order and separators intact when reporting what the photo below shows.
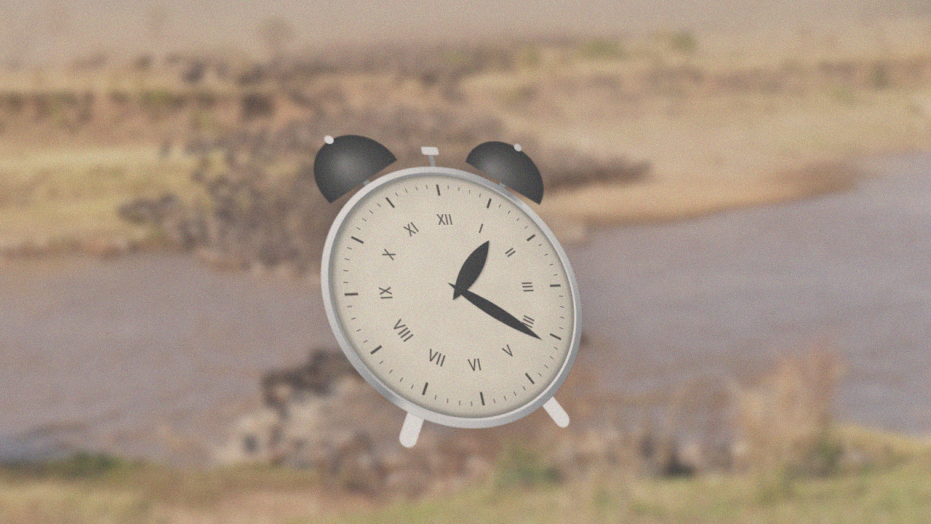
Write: 1 h 21 min
